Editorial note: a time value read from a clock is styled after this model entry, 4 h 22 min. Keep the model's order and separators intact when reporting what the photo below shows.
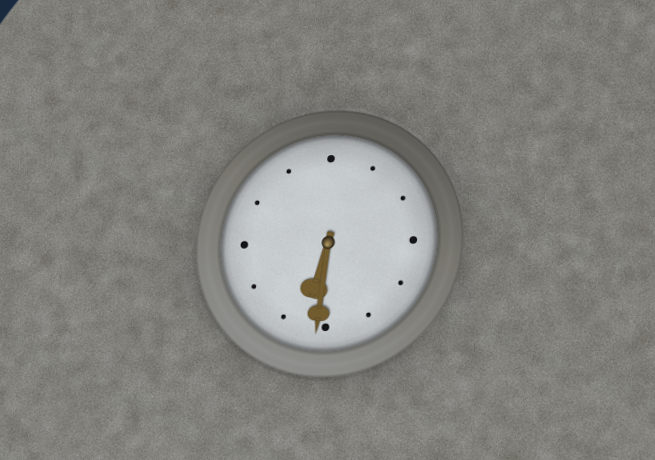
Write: 6 h 31 min
